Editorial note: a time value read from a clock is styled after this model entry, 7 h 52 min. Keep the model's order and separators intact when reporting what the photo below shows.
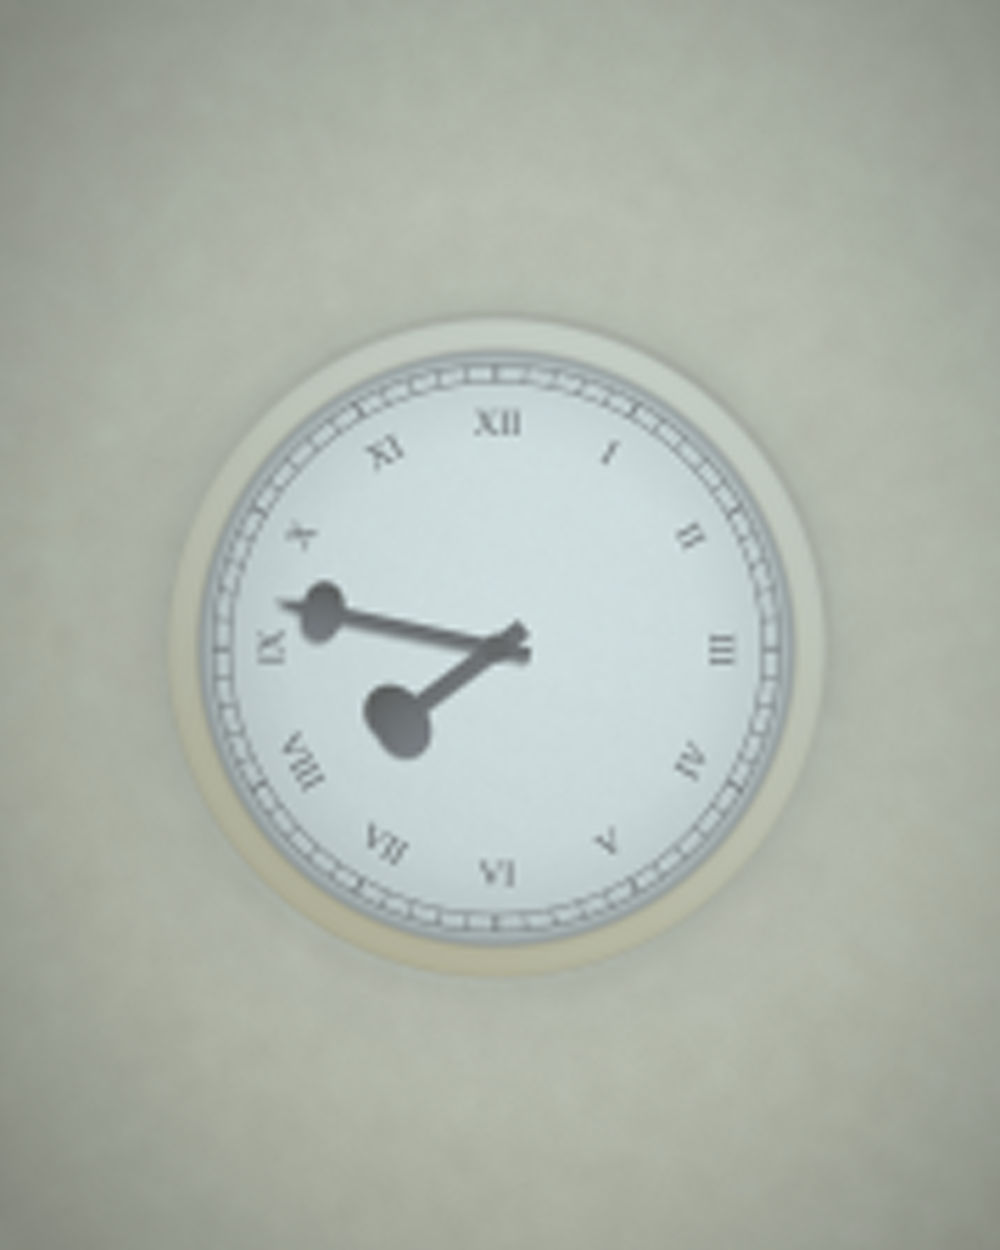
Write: 7 h 47 min
